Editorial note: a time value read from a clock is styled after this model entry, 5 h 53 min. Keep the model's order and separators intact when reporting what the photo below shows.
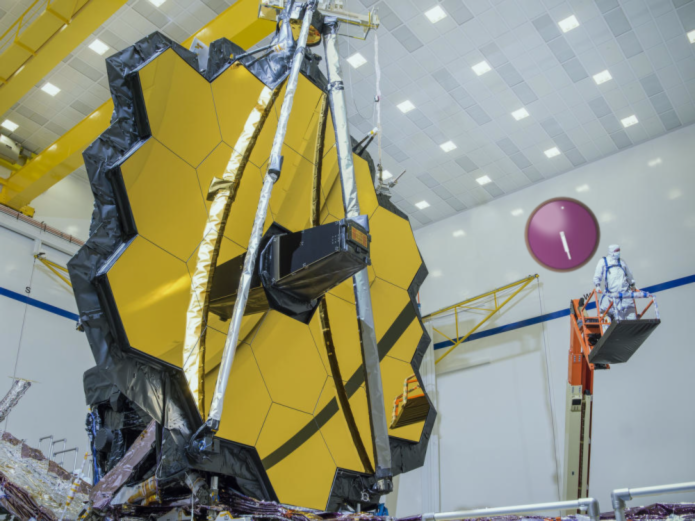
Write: 5 h 27 min
